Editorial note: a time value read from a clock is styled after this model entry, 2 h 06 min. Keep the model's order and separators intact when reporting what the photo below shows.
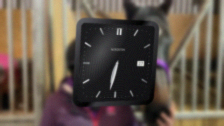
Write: 6 h 32 min
